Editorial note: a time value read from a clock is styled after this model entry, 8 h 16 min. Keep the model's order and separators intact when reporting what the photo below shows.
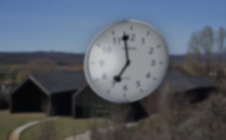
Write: 6 h 58 min
